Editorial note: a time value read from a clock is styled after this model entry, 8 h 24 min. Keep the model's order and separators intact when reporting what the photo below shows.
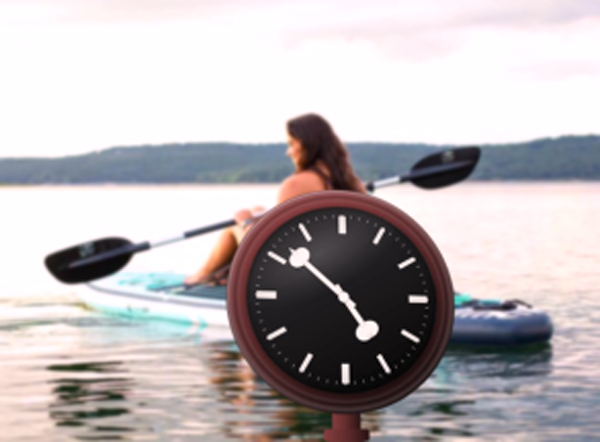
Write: 4 h 52 min
